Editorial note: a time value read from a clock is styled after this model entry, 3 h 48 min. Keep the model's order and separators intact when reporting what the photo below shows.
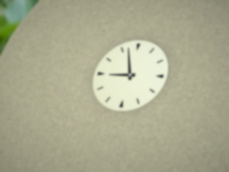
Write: 8 h 57 min
